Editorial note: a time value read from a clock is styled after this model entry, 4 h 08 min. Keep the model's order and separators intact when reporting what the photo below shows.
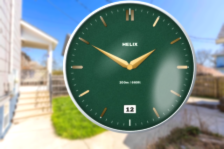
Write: 1 h 50 min
